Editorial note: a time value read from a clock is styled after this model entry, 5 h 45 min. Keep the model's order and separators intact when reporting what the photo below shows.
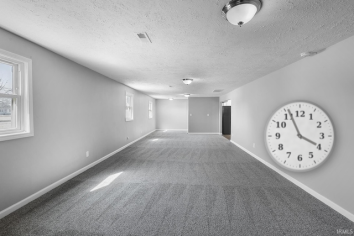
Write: 3 h 56 min
